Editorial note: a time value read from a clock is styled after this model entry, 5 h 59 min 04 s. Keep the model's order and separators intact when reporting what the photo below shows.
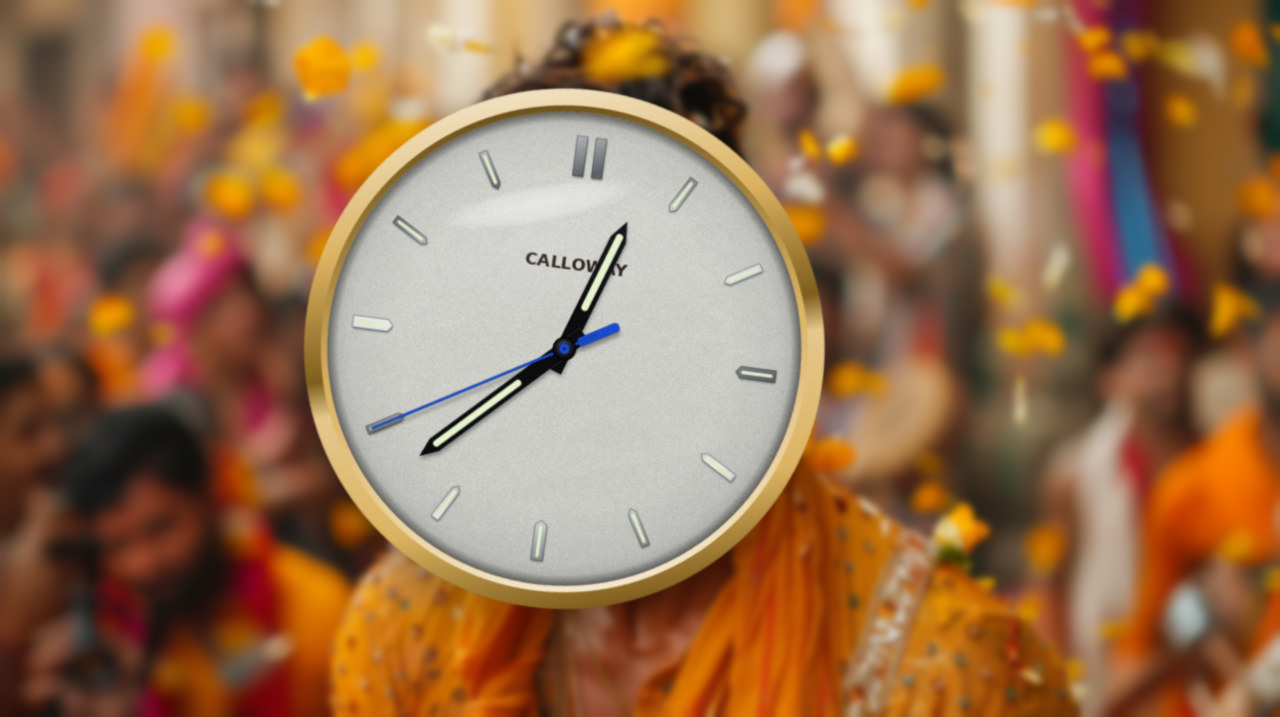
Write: 12 h 37 min 40 s
